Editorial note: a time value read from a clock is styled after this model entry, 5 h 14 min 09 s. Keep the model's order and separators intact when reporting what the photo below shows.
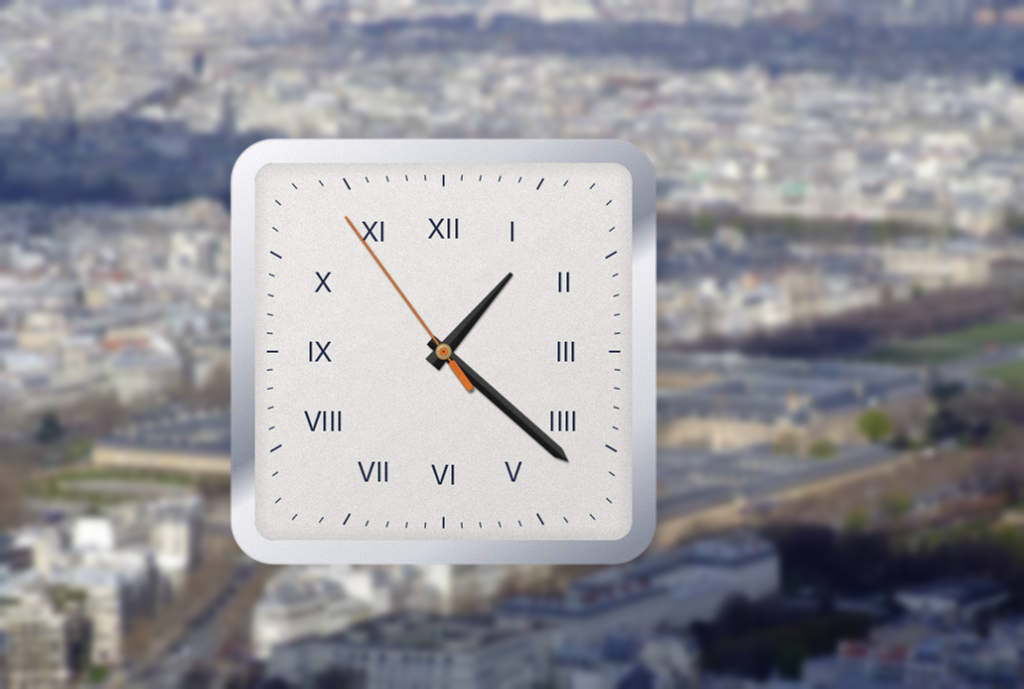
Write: 1 h 21 min 54 s
